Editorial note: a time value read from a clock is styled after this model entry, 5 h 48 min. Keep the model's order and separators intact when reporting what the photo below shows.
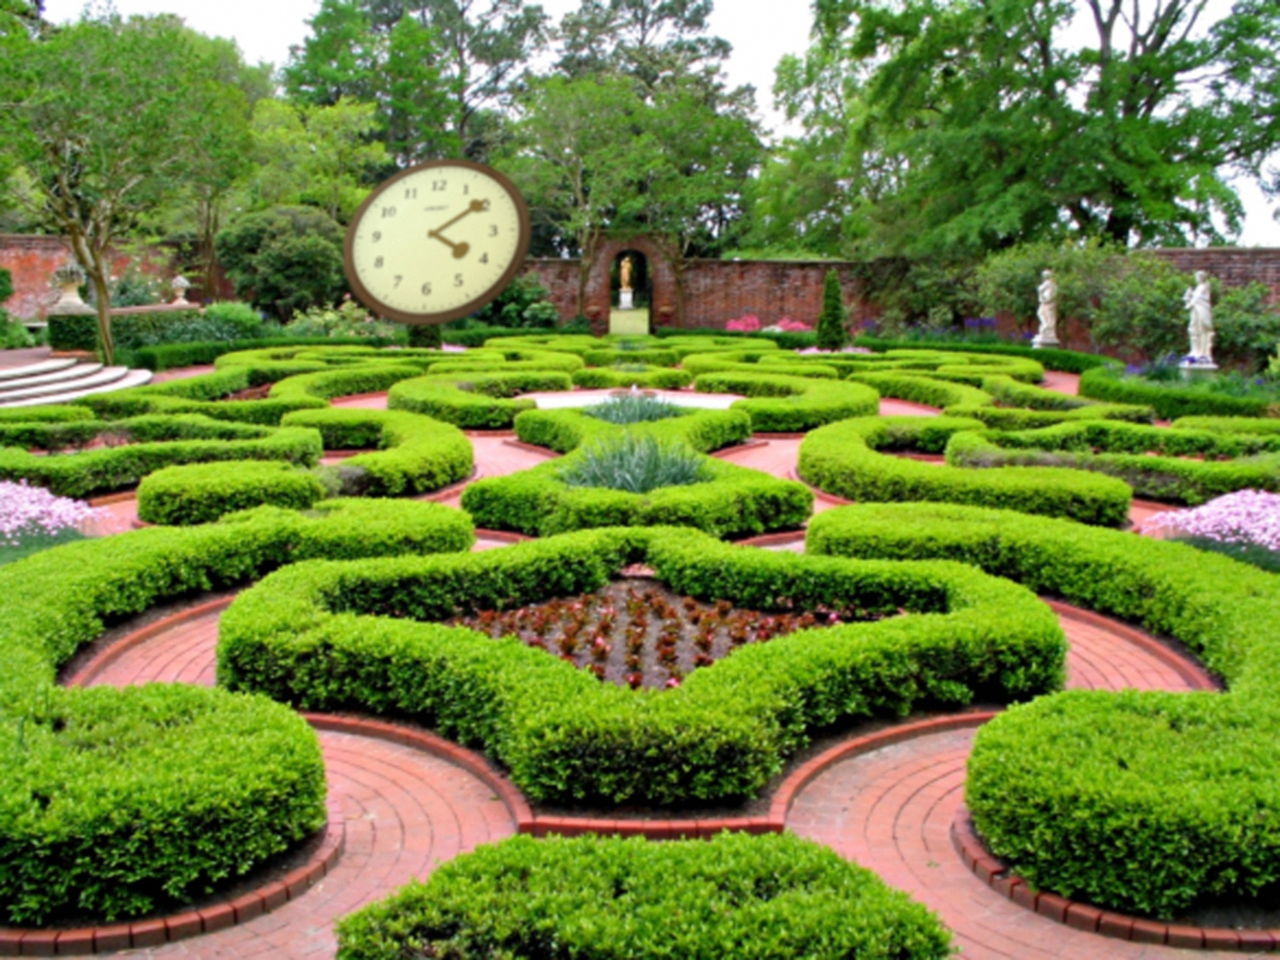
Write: 4 h 09 min
